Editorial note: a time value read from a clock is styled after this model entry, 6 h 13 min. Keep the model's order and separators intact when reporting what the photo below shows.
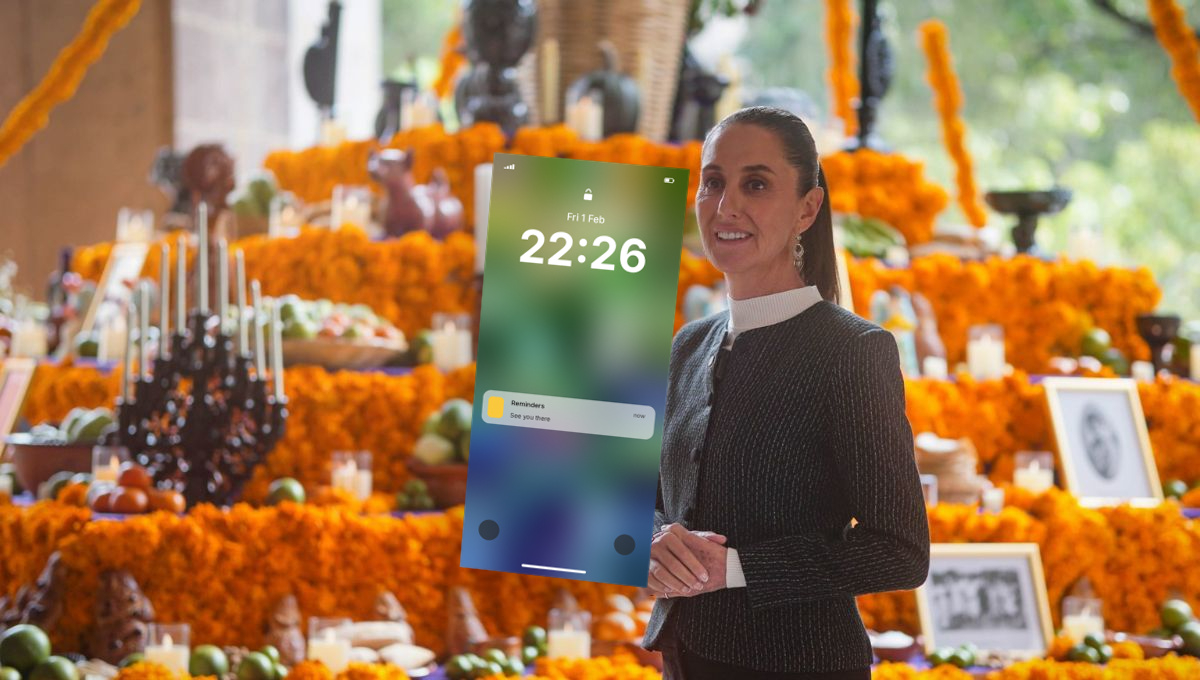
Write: 22 h 26 min
